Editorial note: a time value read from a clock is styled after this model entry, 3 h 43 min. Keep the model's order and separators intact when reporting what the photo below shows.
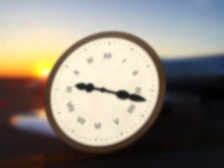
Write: 9 h 17 min
